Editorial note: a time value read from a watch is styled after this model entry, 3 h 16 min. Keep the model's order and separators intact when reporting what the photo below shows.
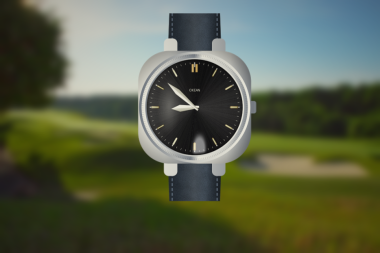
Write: 8 h 52 min
